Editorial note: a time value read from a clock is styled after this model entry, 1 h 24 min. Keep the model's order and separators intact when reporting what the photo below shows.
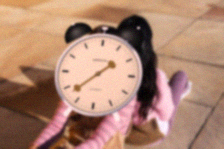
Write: 1 h 38 min
